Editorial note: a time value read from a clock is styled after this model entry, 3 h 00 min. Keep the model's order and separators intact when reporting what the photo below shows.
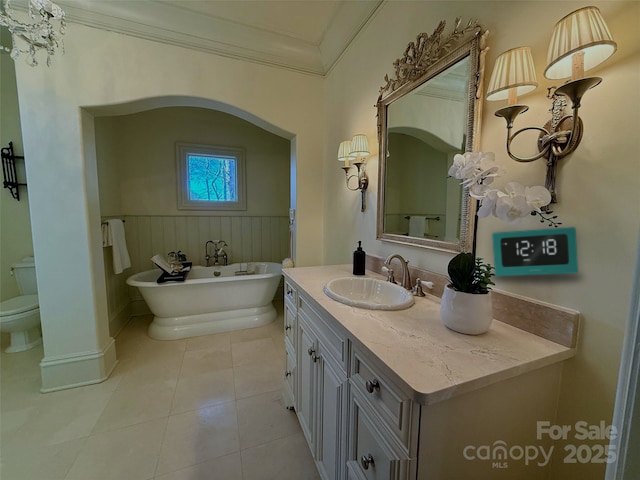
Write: 12 h 18 min
